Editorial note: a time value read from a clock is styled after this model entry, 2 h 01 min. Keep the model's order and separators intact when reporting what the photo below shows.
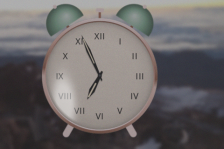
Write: 6 h 56 min
